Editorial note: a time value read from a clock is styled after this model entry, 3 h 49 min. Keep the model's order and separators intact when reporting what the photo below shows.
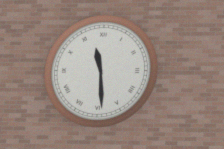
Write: 11 h 29 min
